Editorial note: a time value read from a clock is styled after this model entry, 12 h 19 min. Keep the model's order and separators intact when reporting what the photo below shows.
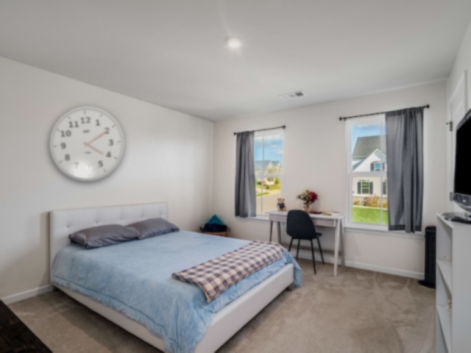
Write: 4 h 10 min
